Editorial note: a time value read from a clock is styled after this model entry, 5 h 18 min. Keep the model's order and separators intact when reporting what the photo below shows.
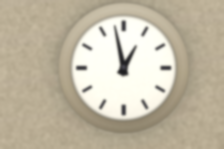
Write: 12 h 58 min
